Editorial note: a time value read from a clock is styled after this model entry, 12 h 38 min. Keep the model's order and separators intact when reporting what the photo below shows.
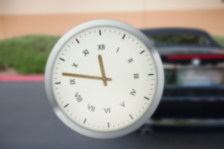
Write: 11 h 47 min
